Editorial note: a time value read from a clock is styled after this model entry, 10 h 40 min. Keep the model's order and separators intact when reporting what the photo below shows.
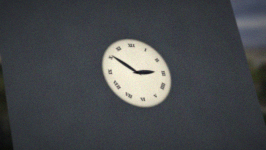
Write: 2 h 51 min
